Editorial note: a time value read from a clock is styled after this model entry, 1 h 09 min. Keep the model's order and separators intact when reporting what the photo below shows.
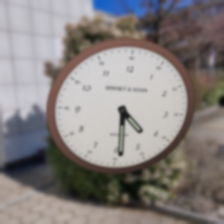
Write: 4 h 29 min
